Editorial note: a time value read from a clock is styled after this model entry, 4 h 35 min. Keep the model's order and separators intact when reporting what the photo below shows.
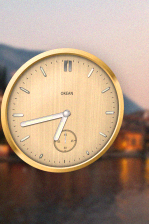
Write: 6 h 43 min
